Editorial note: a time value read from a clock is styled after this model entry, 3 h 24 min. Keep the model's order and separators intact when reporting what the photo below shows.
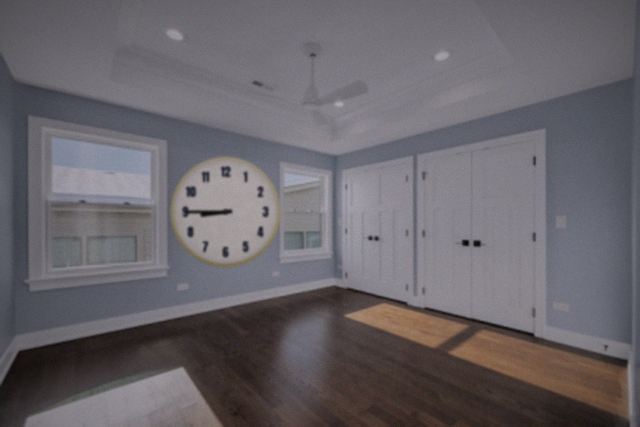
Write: 8 h 45 min
